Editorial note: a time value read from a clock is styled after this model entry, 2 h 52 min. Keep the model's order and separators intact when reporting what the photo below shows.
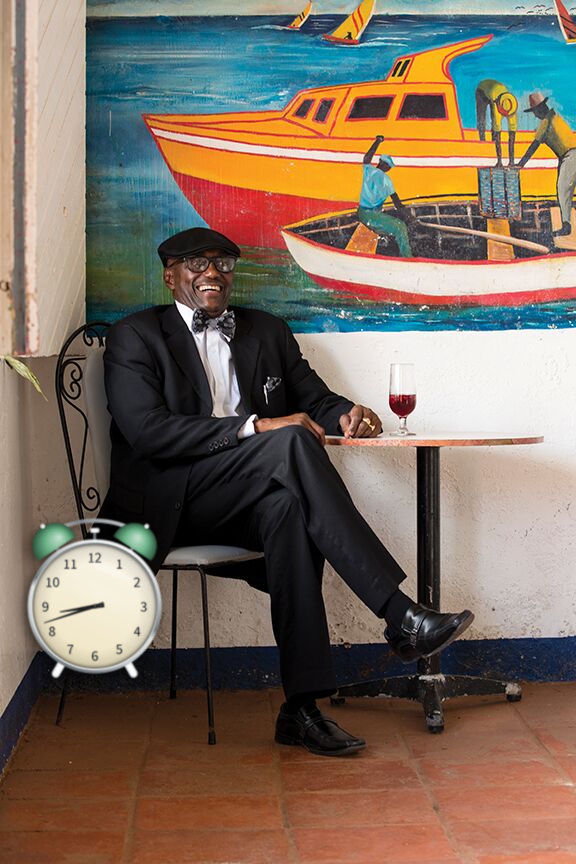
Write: 8 h 42 min
